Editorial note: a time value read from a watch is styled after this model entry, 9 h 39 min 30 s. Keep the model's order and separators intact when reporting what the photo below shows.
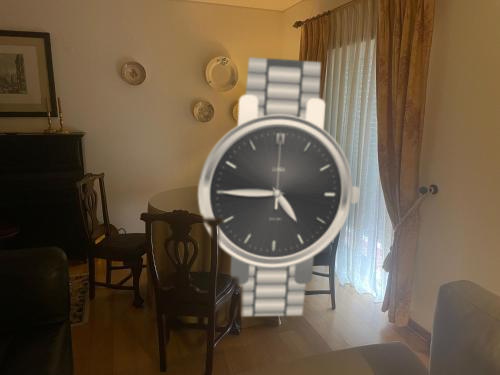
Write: 4 h 45 min 00 s
